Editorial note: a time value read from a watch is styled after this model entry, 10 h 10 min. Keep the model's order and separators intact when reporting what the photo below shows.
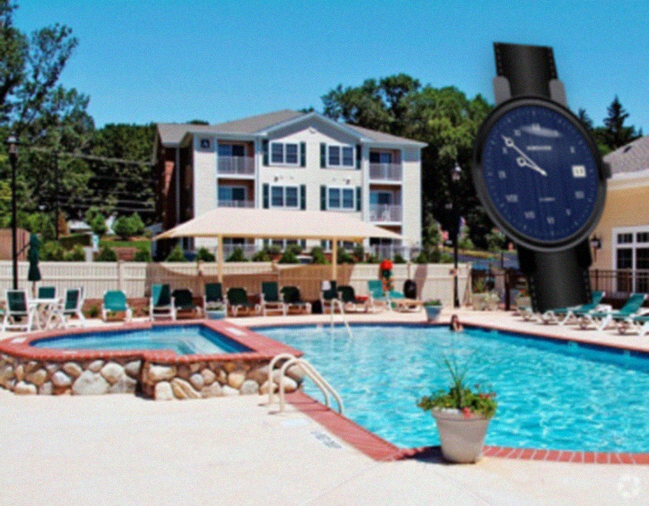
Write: 9 h 52 min
